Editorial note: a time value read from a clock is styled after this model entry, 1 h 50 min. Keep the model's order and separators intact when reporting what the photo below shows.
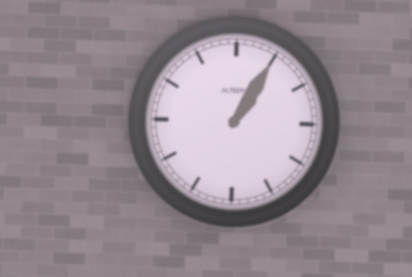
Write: 1 h 05 min
